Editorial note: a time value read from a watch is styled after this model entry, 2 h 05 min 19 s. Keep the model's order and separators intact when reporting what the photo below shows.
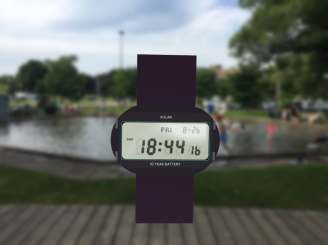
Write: 18 h 44 min 16 s
